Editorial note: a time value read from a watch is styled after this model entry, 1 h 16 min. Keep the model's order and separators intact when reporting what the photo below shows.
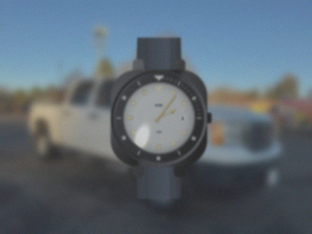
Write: 2 h 06 min
